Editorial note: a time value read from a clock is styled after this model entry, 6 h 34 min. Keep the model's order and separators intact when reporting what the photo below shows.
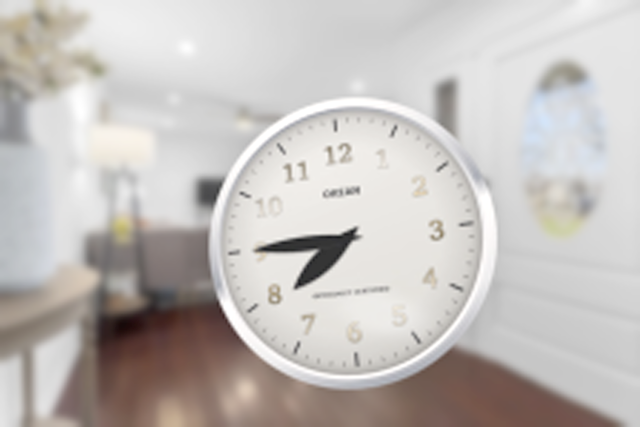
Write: 7 h 45 min
